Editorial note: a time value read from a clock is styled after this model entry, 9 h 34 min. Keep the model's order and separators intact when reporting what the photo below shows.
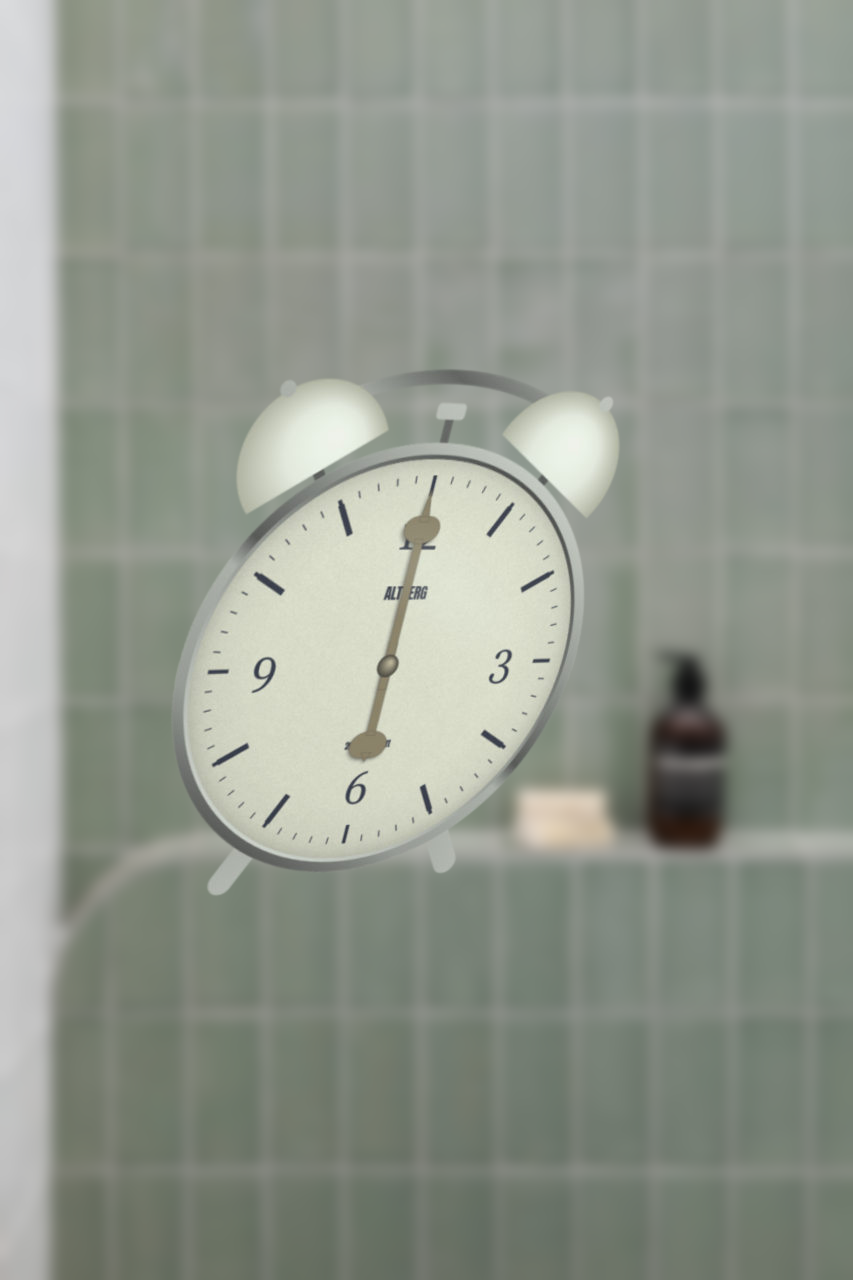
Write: 6 h 00 min
